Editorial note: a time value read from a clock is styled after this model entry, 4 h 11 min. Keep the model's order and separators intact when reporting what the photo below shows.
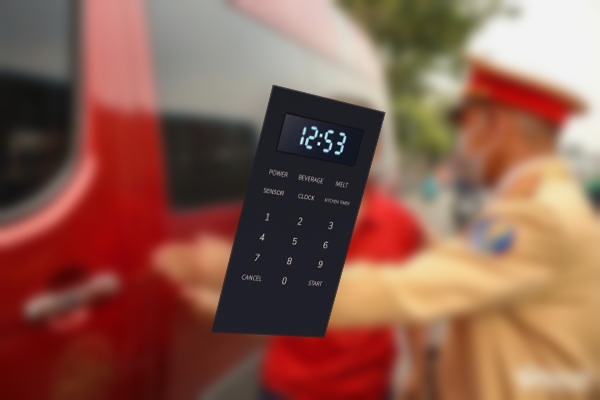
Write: 12 h 53 min
